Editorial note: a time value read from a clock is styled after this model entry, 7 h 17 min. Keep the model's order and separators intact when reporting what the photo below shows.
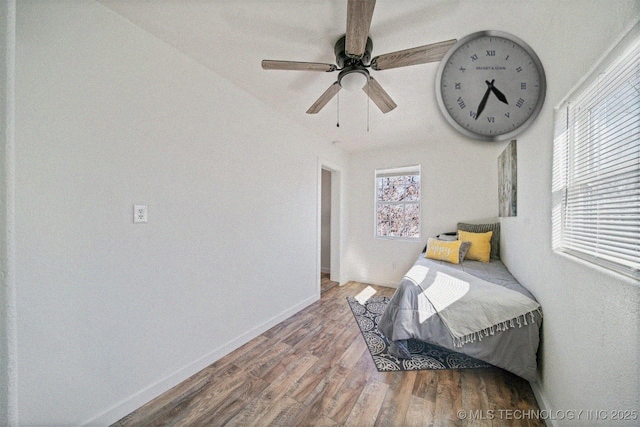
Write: 4 h 34 min
